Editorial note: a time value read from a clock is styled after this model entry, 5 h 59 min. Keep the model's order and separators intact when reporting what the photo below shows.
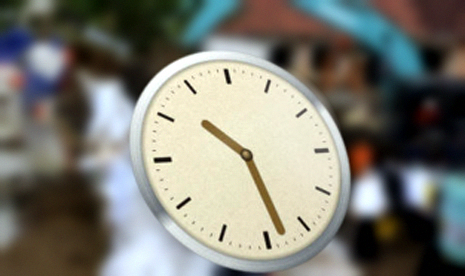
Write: 10 h 28 min
